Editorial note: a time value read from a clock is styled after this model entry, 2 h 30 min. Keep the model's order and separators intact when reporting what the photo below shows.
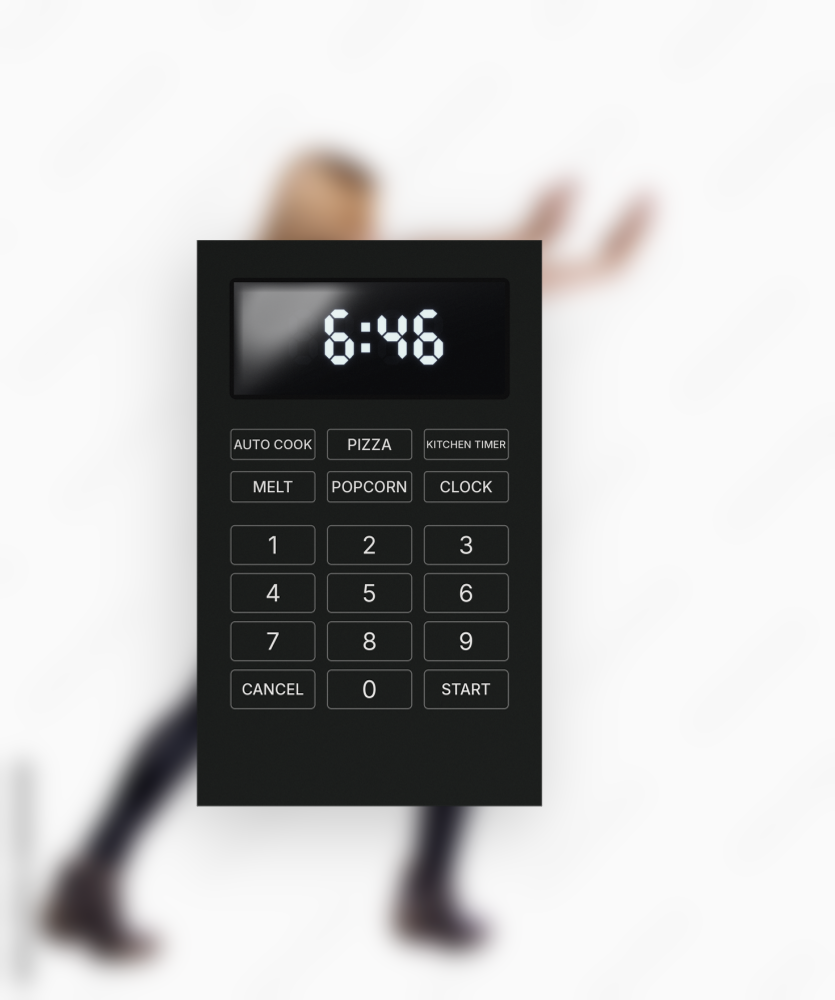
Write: 6 h 46 min
